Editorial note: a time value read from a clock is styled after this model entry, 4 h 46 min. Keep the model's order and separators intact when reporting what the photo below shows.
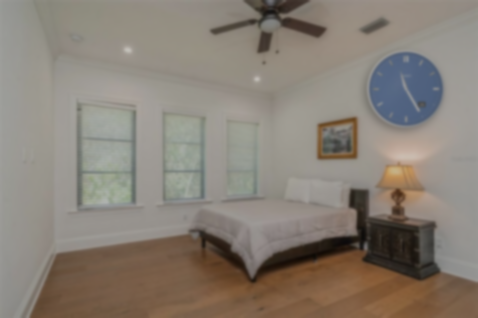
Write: 11 h 25 min
